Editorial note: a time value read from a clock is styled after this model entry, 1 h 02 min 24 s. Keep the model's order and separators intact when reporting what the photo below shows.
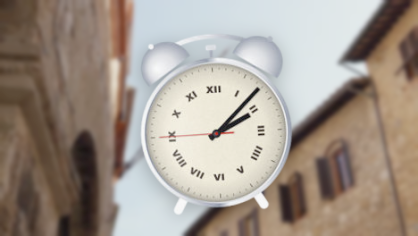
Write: 2 h 07 min 45 s
